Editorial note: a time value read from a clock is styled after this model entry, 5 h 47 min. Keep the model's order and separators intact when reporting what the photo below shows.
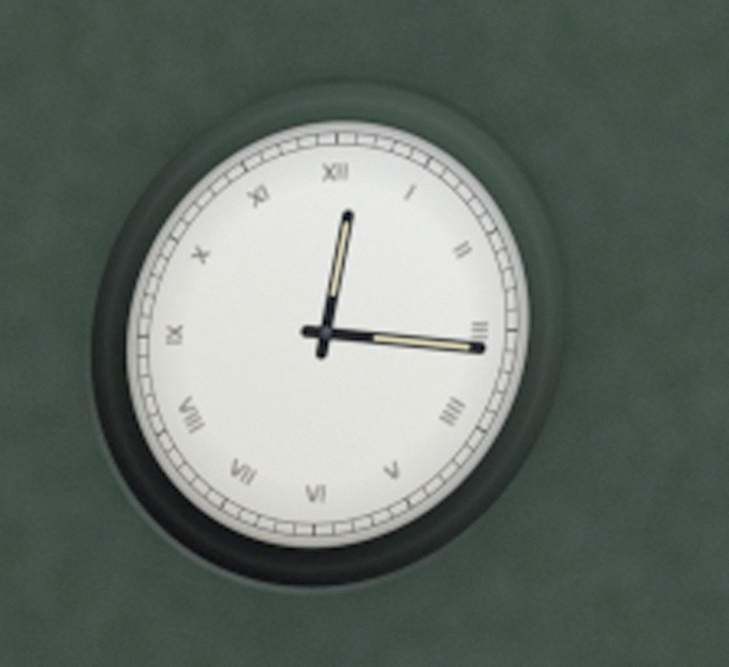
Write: 12 h 16 min
